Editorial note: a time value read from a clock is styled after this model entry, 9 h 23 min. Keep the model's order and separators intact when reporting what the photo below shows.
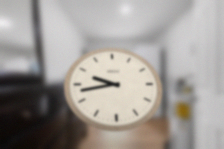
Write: 9 h 43 min
